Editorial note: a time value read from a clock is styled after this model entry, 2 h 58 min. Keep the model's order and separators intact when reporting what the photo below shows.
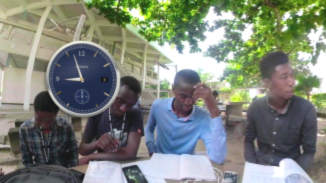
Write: 8 h 57 min
